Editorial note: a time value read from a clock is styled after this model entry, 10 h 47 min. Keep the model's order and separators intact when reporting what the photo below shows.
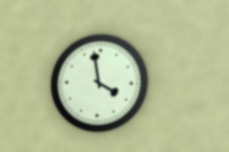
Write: 3 h 58 min
